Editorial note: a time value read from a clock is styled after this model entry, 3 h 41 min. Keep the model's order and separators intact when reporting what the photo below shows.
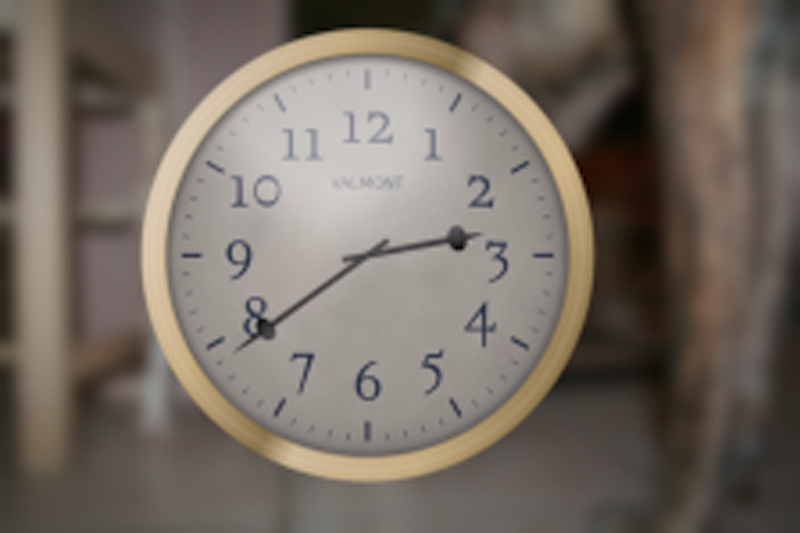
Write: 2 h 39 min
